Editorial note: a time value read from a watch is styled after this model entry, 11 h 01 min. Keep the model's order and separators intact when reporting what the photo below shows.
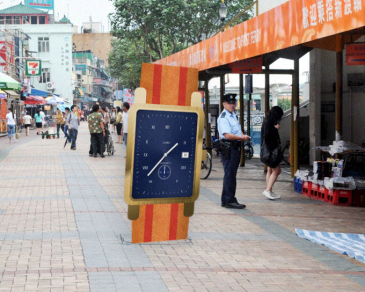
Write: 1 h 37 min
